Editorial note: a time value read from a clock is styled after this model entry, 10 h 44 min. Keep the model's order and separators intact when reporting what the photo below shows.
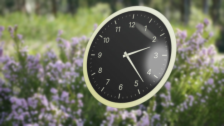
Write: 2 h 23 min
